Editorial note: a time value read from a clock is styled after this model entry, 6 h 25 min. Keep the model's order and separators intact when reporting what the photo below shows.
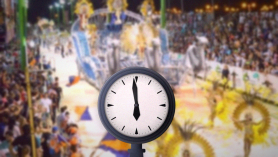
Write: 5 h 59 min
